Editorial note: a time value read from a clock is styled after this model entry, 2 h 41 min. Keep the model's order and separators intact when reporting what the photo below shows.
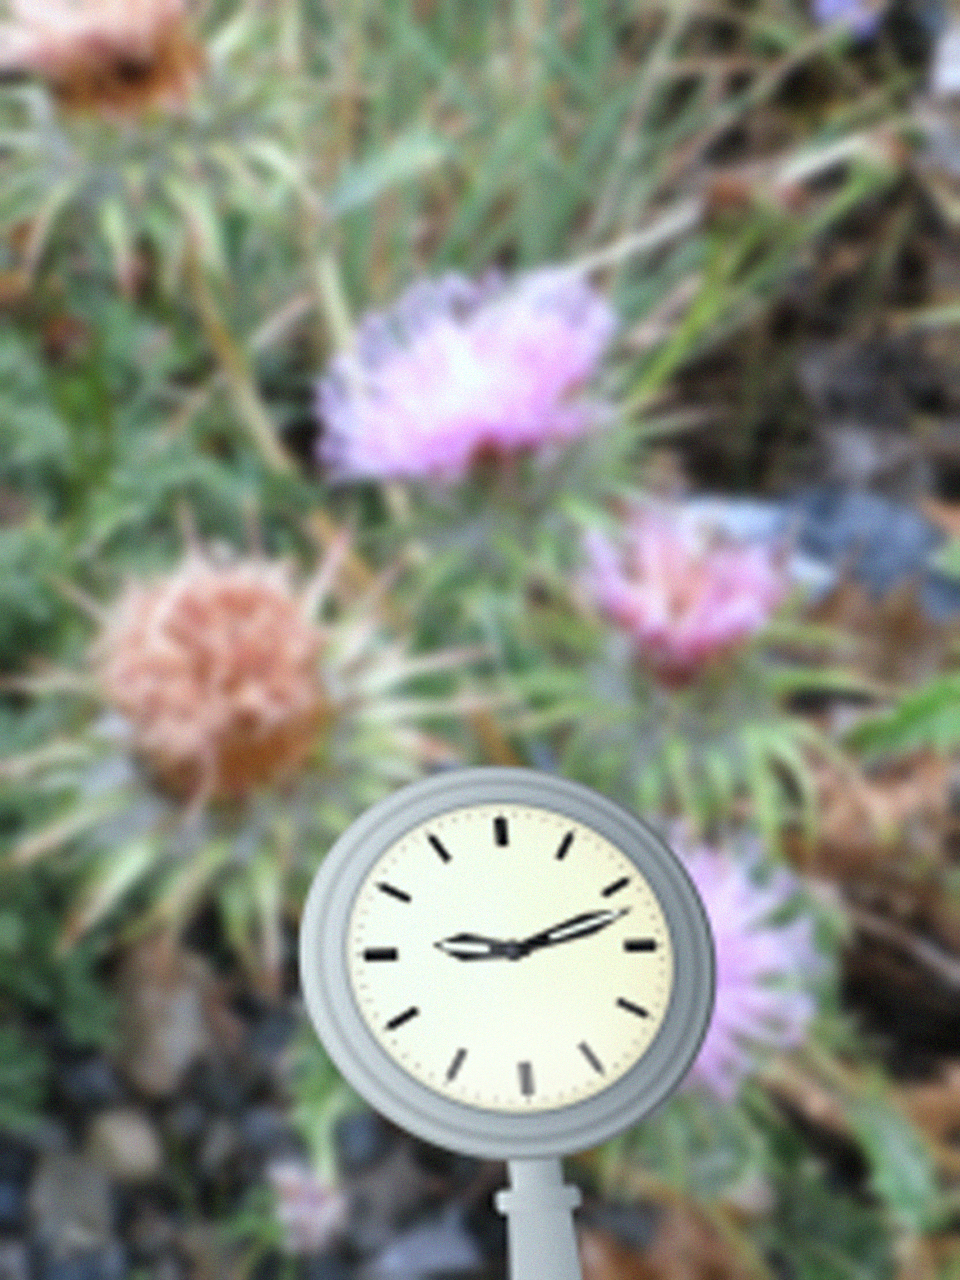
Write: 9 h 12 min
